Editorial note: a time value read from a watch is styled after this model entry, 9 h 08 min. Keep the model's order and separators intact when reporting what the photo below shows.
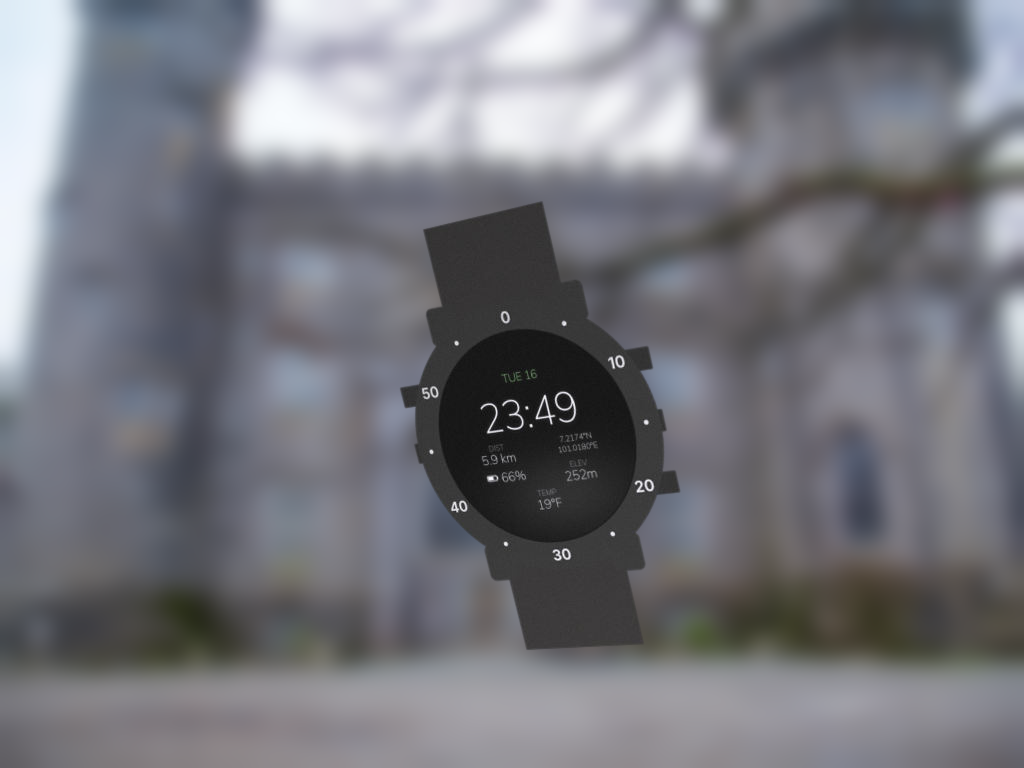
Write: 23 h 49 min
